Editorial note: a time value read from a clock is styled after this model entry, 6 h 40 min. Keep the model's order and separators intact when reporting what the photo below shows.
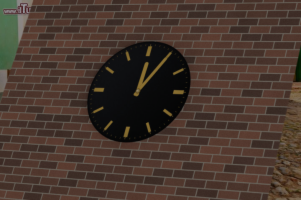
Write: 12 h 05 min
